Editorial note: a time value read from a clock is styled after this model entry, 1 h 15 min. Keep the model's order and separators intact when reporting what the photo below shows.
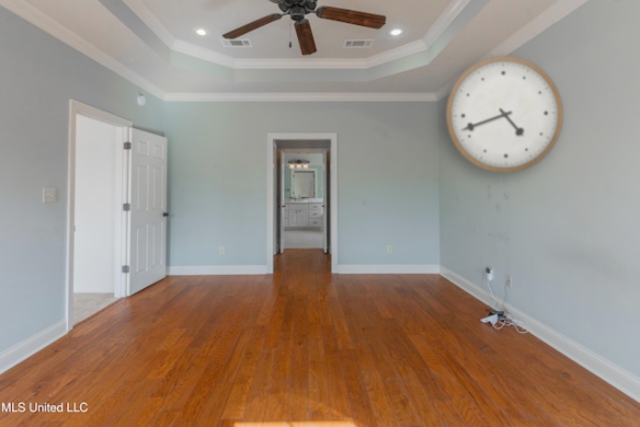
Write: 4 h 42 min
